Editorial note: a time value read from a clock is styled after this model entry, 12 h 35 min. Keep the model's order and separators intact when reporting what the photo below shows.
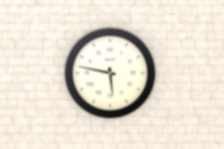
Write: 5 h 47 min
